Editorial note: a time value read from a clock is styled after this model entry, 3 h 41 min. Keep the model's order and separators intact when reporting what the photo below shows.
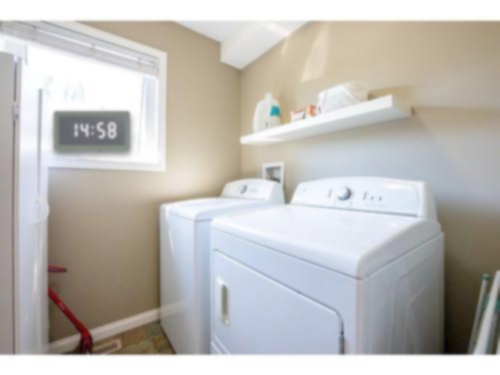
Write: 14 h 58 min
